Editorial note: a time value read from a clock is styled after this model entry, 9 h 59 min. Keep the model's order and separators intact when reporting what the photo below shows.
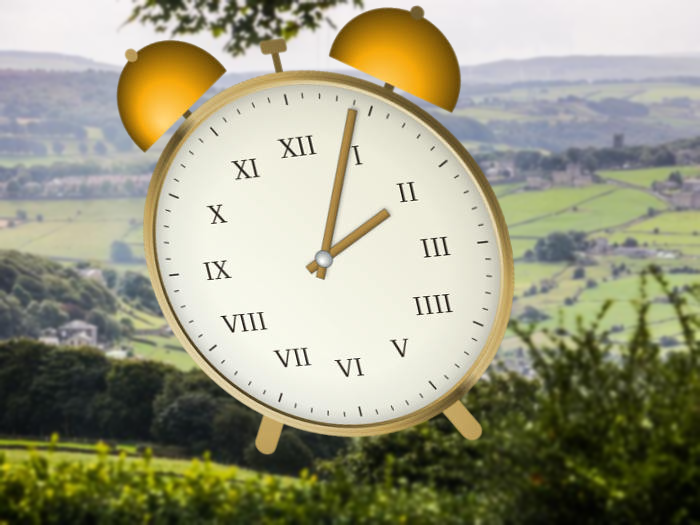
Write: 2 h 04 min
